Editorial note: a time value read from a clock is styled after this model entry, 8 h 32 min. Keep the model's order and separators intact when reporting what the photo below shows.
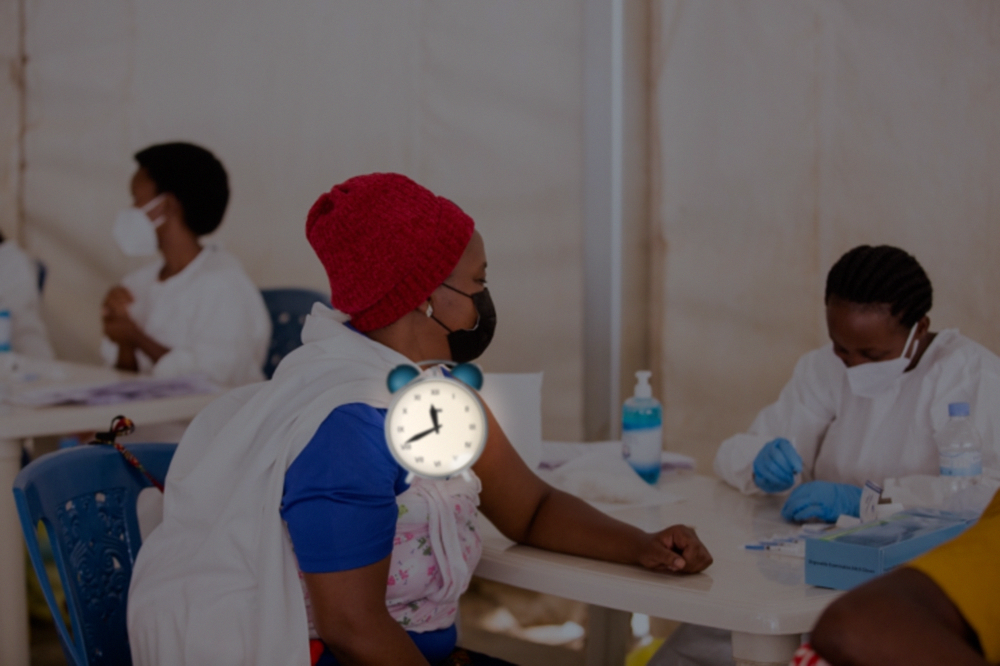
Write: 11 h 41 min
